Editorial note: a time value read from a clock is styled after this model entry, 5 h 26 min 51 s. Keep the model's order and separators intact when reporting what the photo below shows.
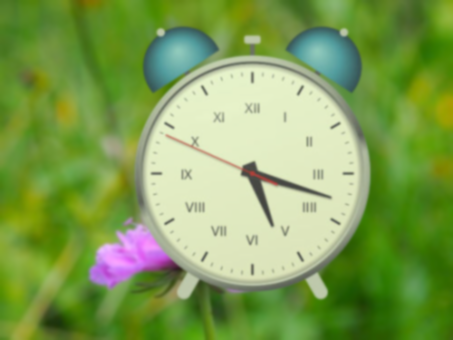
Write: 5 h 17 min 49 s
